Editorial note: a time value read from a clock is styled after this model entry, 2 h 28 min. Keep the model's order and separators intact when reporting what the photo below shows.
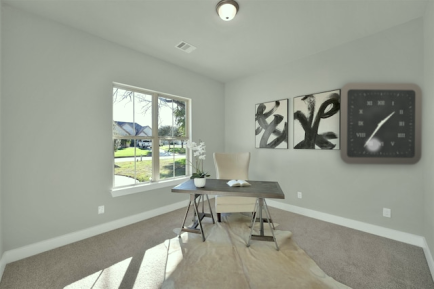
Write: 1 h 36 min
